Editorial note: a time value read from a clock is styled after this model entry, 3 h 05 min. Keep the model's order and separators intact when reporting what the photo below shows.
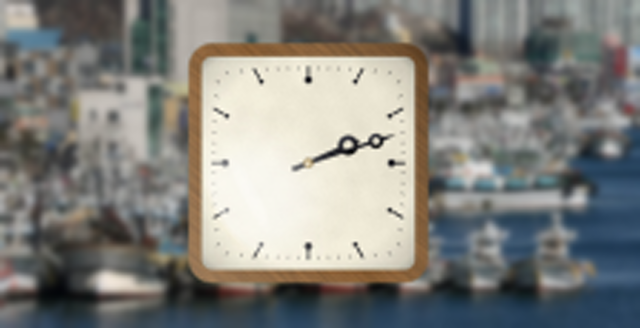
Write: 2 h 12 min
